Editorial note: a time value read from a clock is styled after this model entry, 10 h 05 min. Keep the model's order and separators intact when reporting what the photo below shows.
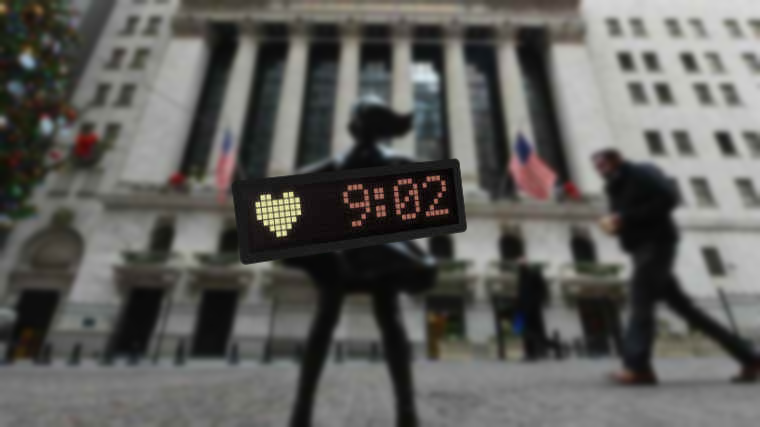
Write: 9 h 02 min
